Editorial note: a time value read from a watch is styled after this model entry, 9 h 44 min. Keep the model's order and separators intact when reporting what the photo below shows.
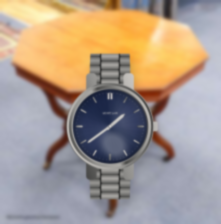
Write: 1 h 39 min
